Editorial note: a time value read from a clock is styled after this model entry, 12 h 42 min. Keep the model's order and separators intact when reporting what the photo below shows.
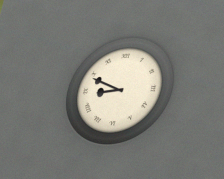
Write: 8 h 49 min
